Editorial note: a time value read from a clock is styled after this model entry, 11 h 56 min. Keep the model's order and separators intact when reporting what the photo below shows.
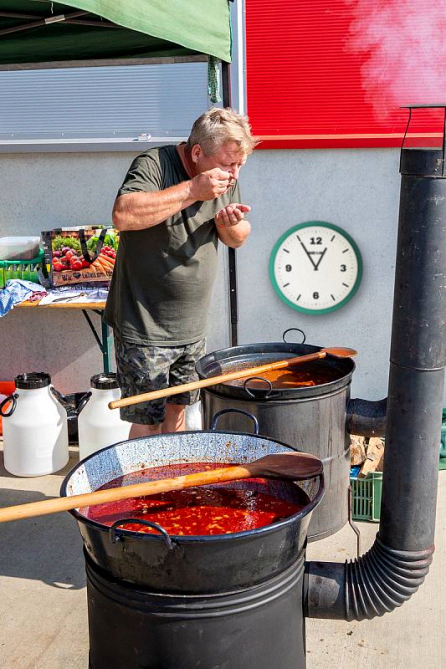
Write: 12 h 55 min
